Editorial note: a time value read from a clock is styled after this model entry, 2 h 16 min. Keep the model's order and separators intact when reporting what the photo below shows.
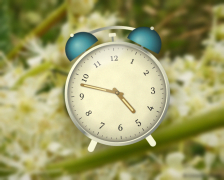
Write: 4 h 48 min
